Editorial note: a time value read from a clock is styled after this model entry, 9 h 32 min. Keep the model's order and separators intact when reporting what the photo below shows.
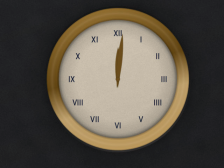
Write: 12 h 01 min
